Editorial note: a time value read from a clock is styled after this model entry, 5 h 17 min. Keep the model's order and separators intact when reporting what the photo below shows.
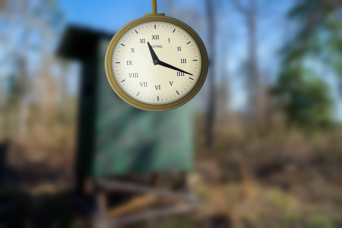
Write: 11 h 19 min
